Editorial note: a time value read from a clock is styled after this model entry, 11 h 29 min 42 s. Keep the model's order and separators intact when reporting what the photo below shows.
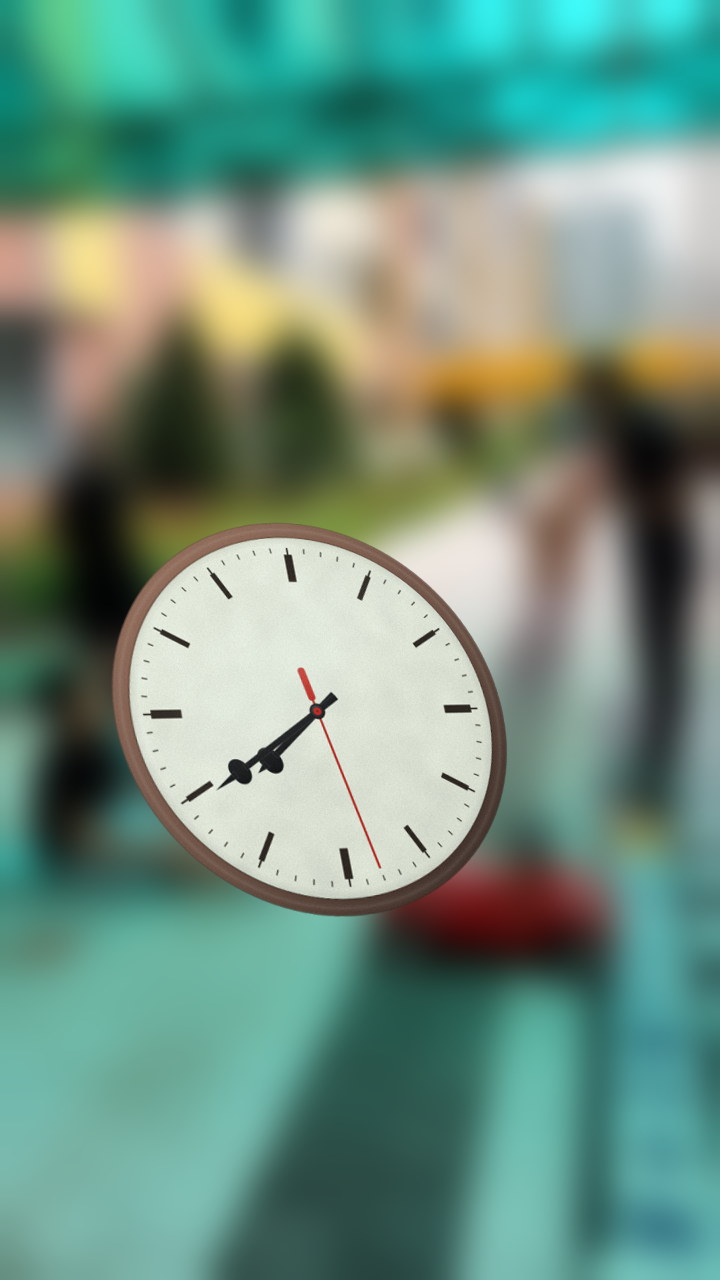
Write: 7 h 39 min 28 s
